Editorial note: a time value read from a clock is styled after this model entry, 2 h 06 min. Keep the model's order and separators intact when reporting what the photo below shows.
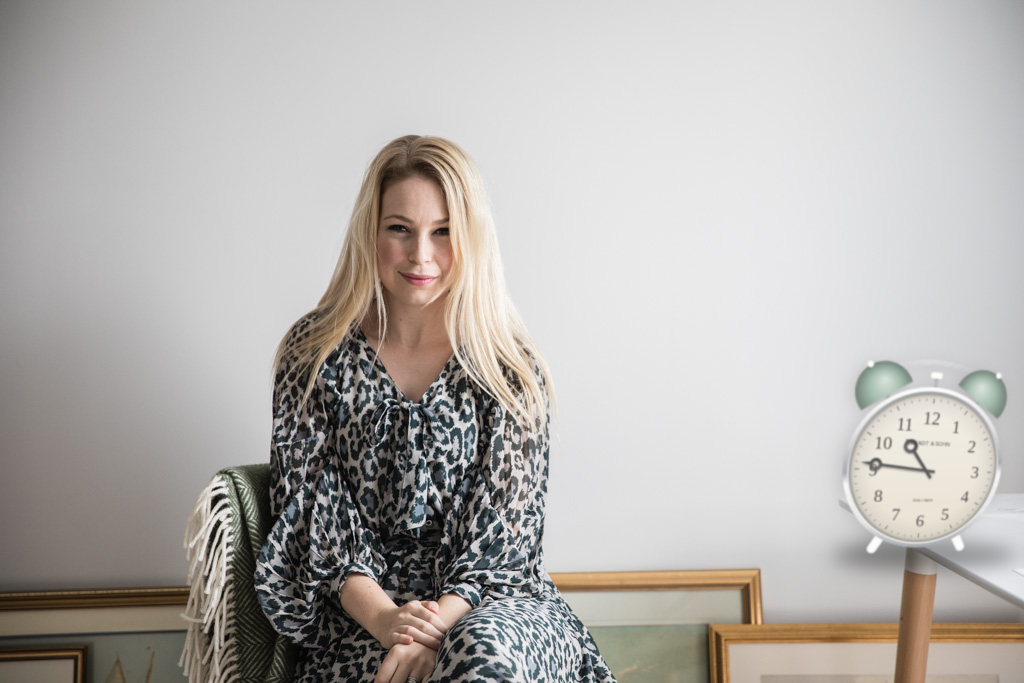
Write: 10 h 46 min
